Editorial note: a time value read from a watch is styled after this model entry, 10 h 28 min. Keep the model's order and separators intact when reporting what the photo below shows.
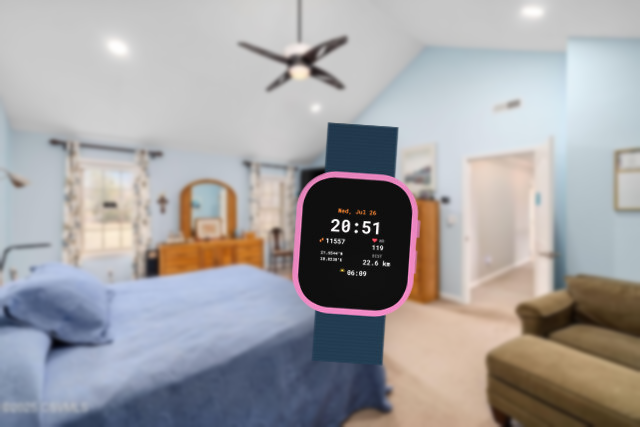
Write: 20 h 51 min
